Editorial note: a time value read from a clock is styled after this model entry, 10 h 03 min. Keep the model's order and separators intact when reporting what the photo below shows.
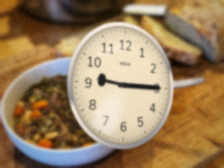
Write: 9 h 15 min
